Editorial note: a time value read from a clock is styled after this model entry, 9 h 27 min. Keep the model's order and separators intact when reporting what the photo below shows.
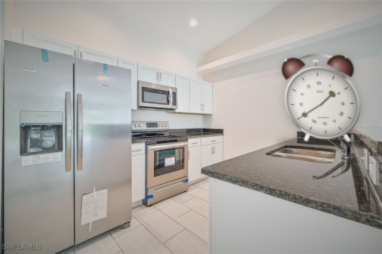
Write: 1 h 40 min
